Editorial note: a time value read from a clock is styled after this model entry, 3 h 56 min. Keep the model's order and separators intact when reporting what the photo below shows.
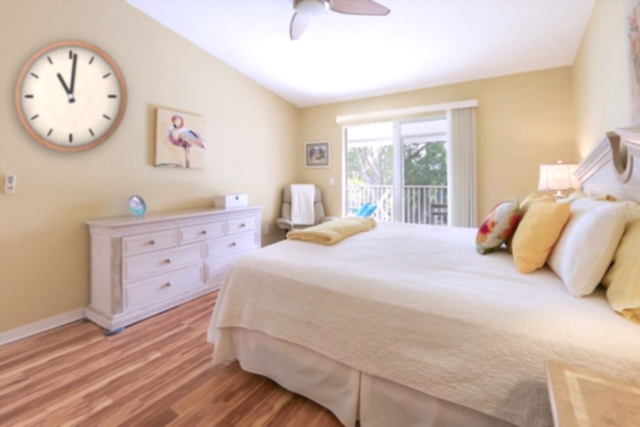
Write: 11 h 01 min
